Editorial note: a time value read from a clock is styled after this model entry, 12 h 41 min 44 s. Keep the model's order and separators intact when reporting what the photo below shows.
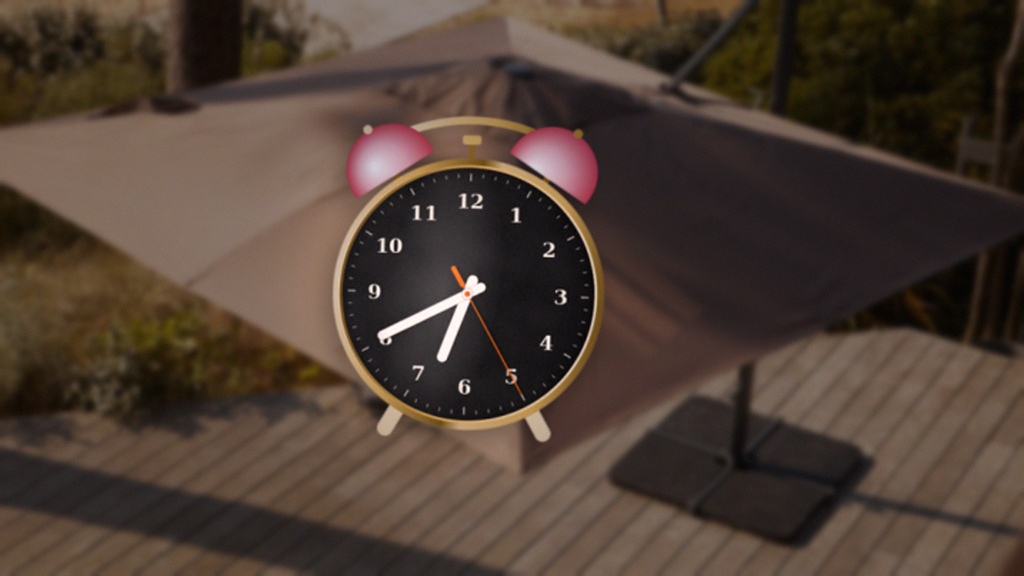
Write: 6 h 40 min 25 s
